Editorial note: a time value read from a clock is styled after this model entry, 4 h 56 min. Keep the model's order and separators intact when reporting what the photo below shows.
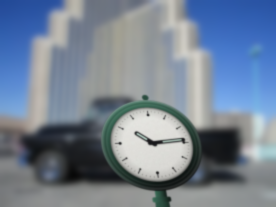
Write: 10 h 14 min
